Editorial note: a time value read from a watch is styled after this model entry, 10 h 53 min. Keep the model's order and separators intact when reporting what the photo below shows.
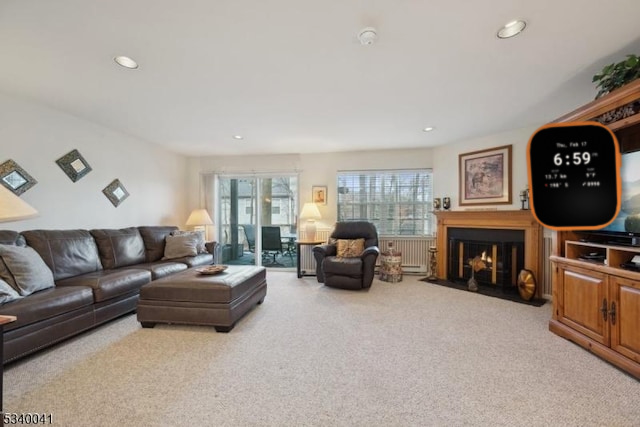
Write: 6 h 59 min
